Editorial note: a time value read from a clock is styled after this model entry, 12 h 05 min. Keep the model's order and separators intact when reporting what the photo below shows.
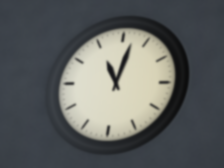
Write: 11 h 02 min
